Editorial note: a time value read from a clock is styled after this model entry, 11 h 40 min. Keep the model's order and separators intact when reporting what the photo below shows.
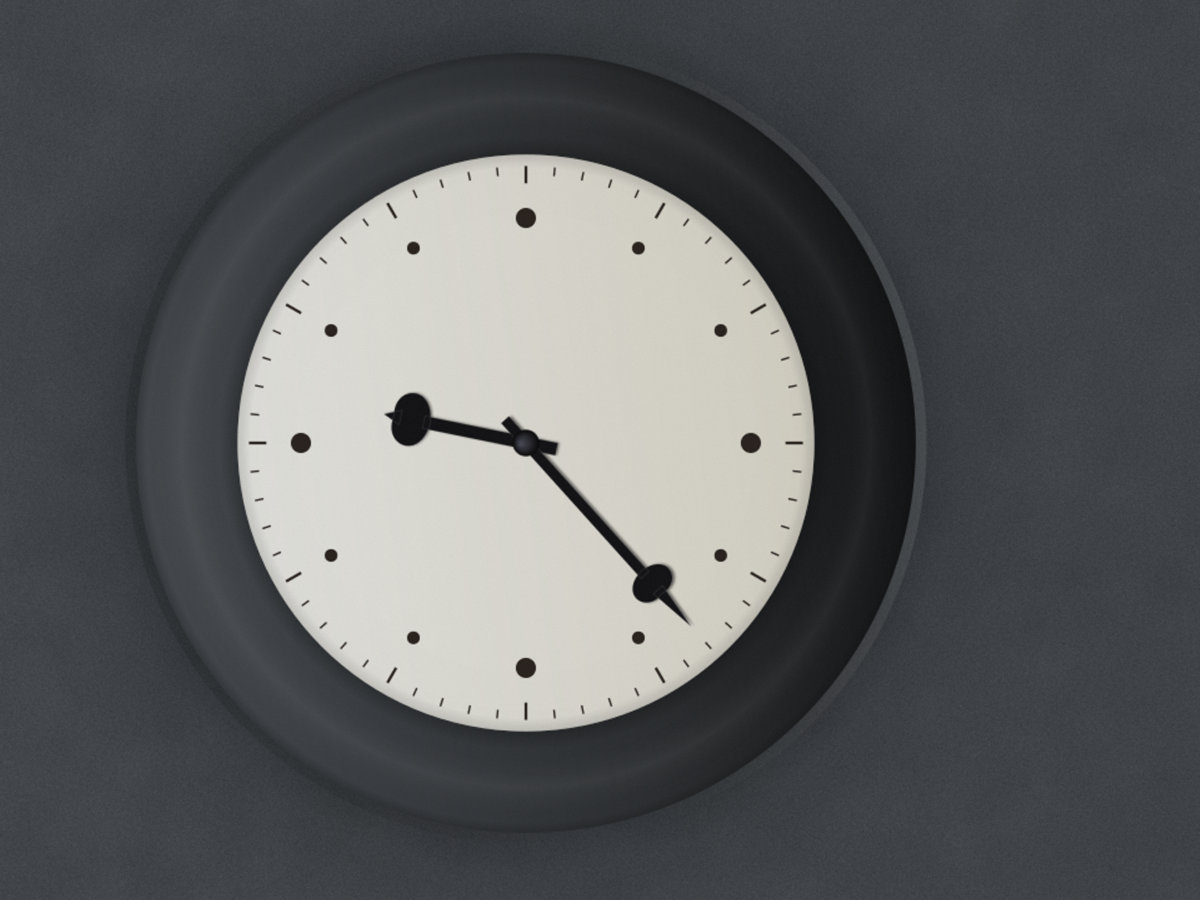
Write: 9 h 23 min
